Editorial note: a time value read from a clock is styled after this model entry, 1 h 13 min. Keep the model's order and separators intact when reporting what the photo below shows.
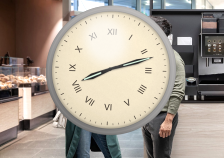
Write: 8 h 12 min
